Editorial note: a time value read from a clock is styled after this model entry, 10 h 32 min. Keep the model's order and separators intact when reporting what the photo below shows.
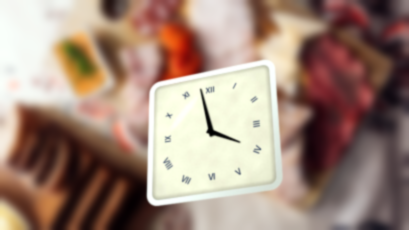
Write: 3 h 58 min
